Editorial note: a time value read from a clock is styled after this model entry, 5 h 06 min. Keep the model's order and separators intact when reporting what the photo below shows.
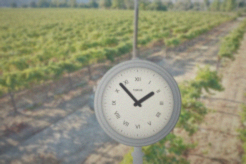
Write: 1 h 53 min
